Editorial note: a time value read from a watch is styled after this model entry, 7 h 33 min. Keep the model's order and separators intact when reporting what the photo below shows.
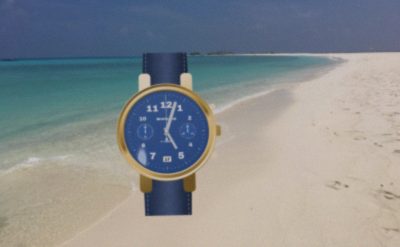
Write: 5 h 03 min
